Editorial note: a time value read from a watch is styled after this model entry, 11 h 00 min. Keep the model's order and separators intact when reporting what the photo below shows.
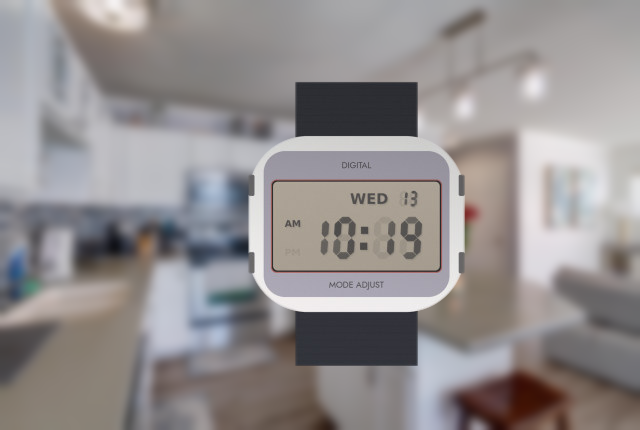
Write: 10 h 19 min
